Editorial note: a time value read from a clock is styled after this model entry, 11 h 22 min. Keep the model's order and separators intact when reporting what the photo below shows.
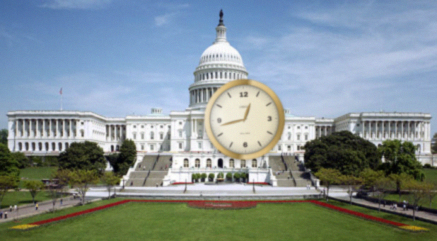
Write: 12 h 43 min
